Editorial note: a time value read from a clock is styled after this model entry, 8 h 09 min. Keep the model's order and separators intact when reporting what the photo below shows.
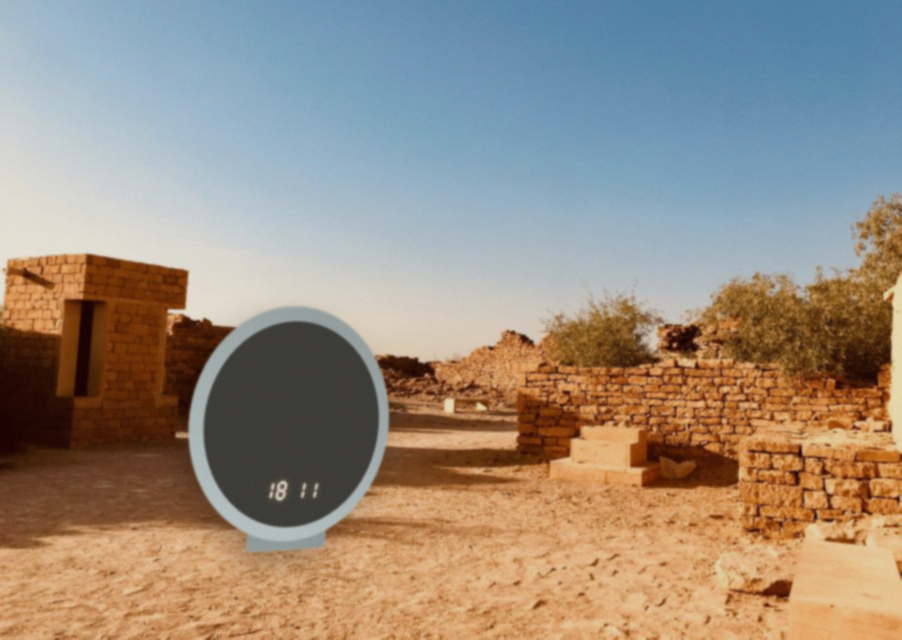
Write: 18 h 11 min
